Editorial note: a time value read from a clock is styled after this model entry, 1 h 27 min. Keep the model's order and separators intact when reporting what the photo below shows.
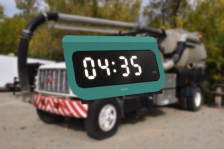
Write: 4 h 35 min
